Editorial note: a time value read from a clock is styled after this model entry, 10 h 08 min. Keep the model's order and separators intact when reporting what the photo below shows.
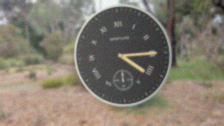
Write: 4 h 15 min
